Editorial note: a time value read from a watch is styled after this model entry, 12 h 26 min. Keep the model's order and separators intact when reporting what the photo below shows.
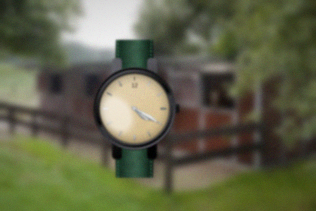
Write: 4 h 20 min
